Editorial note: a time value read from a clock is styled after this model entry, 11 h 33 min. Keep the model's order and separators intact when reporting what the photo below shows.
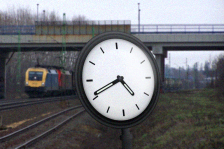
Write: 4 h 41 min
